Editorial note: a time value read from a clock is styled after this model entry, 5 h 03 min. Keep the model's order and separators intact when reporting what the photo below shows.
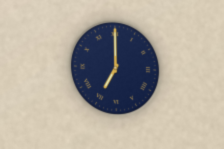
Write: 7 h 00 min
